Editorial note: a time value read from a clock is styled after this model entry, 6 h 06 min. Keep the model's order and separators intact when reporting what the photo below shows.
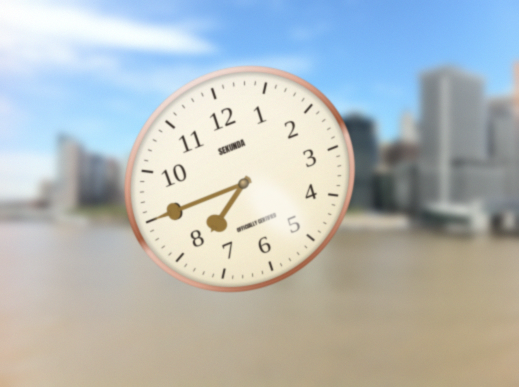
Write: 7 h 45 min
